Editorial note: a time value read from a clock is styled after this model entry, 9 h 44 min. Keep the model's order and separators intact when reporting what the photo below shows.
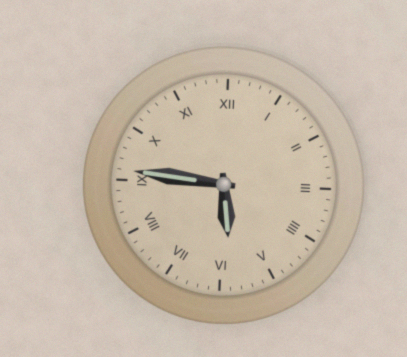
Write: 5 h 46 min
